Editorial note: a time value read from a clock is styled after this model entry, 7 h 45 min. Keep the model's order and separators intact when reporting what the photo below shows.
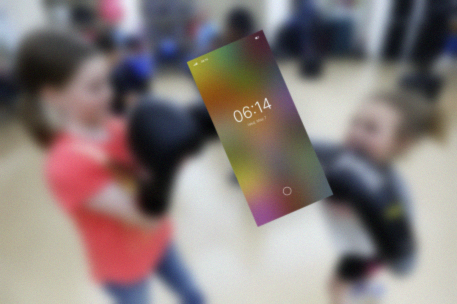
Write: 6 h 14 min
